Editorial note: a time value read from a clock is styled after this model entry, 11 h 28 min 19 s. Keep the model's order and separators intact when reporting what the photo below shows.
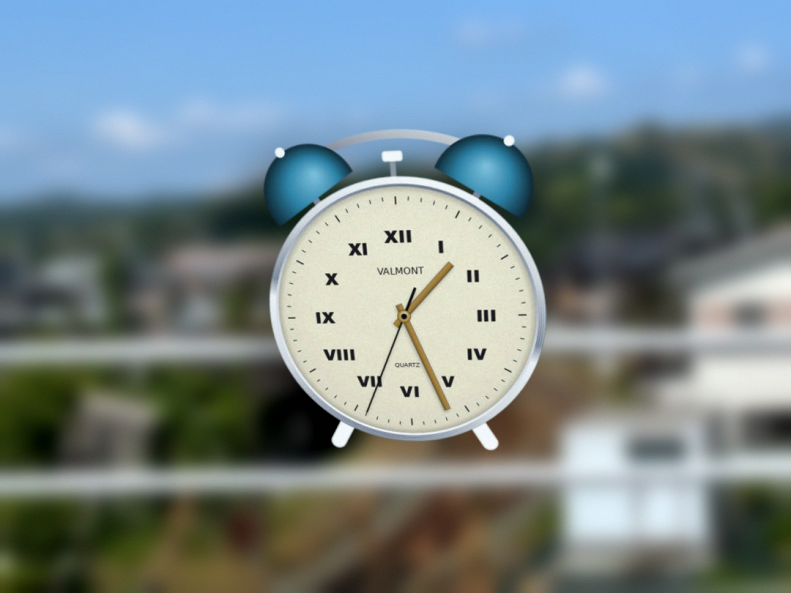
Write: 1 h 26 min 34 s
